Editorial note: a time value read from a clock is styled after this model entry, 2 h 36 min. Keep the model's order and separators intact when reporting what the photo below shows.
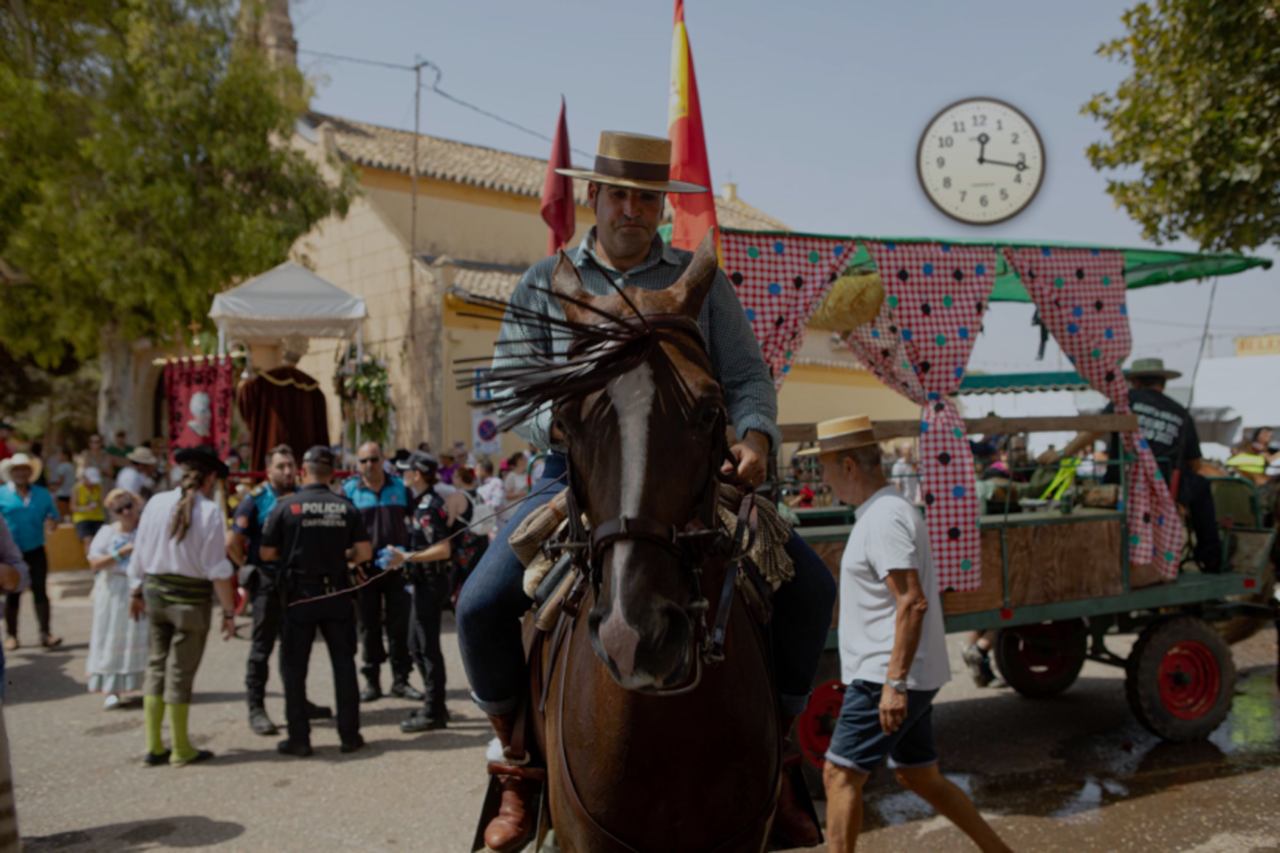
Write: 12 h 17 min
